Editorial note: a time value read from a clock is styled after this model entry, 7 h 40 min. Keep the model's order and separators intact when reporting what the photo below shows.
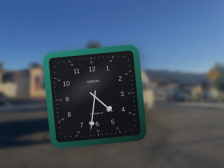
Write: 4 h 32 min
